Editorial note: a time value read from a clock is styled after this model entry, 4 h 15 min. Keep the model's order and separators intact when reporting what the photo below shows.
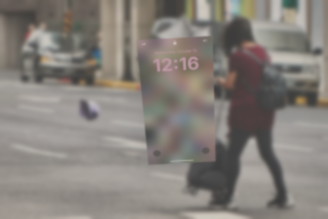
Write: 12 h 16 min
